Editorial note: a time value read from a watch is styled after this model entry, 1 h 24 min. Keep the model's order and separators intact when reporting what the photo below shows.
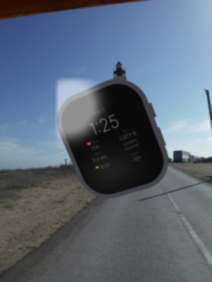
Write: 1 h 25 min
